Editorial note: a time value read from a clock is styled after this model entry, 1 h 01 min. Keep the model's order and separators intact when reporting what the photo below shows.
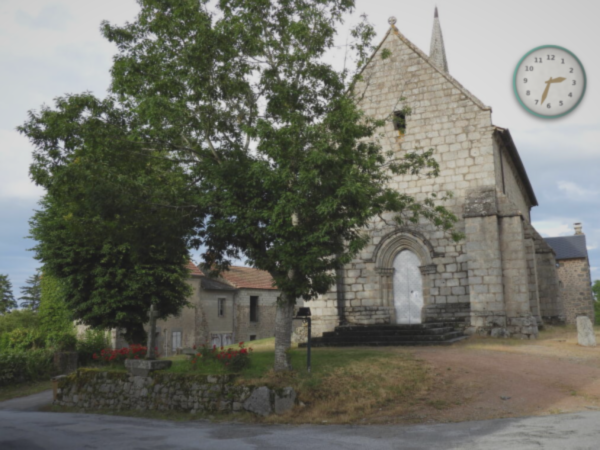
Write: 2 h 33 min
